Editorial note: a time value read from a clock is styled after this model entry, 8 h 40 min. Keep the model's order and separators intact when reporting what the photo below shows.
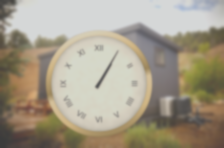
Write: 1 h 05 min
